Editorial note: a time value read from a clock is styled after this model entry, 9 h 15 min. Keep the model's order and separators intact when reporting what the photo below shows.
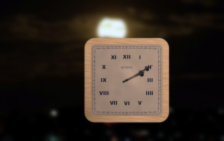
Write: 2 h 10 min
